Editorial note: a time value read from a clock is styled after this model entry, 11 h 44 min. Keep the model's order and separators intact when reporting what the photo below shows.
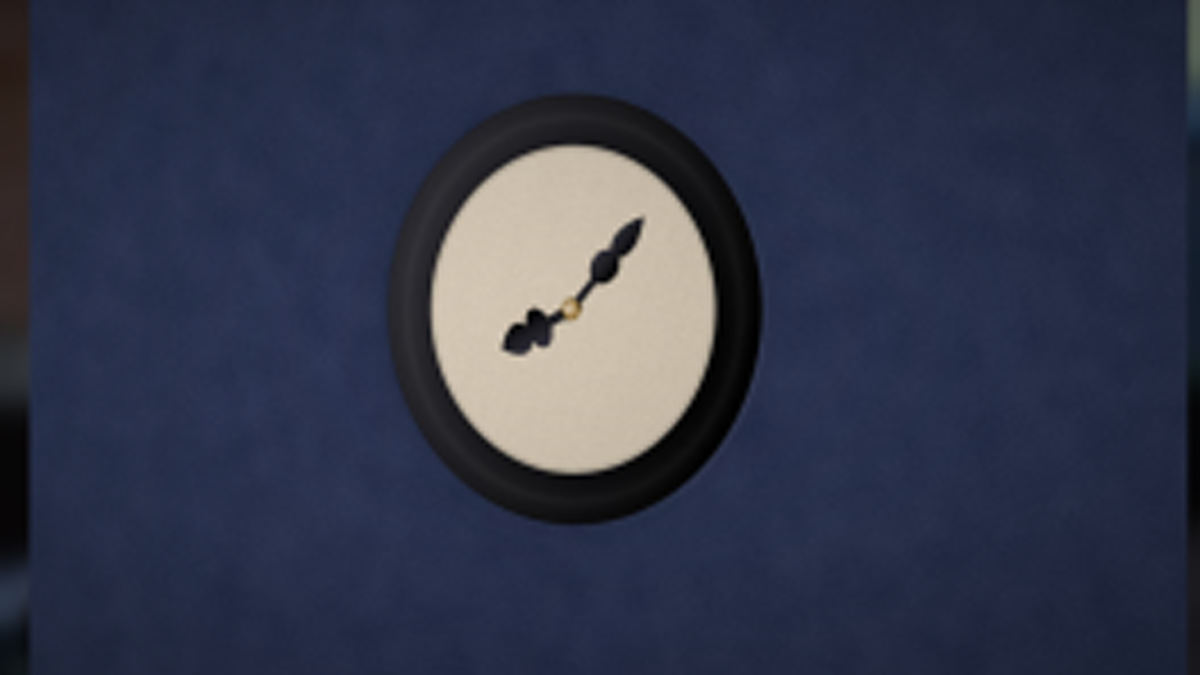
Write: 8 h 07 min
